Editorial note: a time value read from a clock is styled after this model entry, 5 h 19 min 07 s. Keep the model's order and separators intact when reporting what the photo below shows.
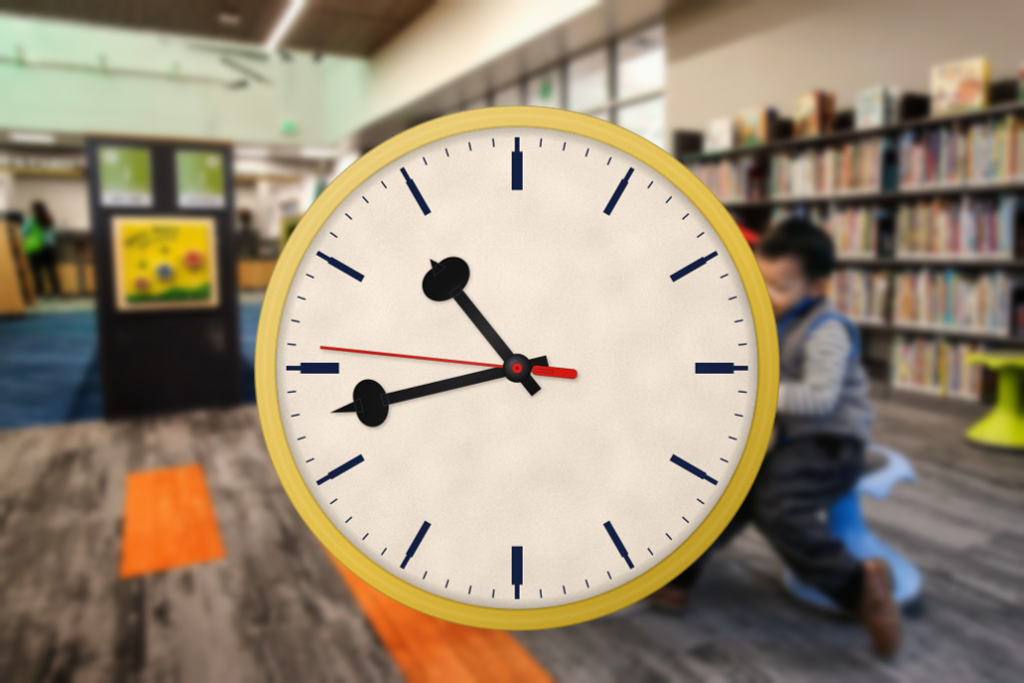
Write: 10 h 42 min 46 s
